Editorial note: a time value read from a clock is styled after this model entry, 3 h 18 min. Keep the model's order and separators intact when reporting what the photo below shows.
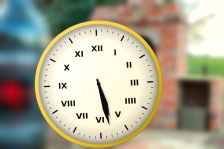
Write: 5 h 28 min
